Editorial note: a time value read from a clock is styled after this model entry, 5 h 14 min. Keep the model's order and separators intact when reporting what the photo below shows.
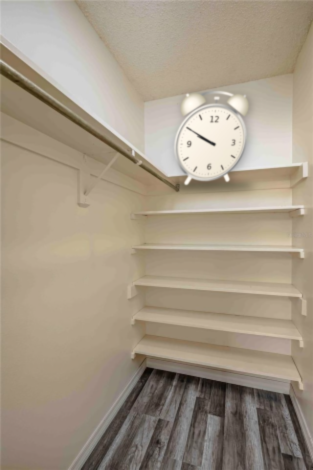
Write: 9 h 50 min
